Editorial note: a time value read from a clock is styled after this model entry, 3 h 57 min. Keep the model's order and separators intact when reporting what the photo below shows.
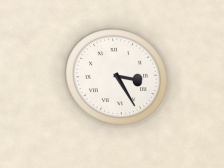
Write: 3 h 26 min
